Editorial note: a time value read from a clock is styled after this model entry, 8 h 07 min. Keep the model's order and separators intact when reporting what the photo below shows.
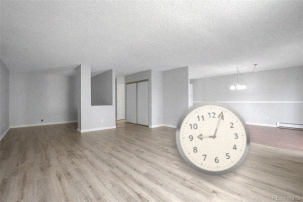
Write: 9 h 04 min
